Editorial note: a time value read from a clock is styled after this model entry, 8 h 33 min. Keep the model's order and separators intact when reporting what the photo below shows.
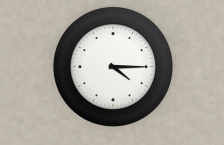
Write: 4 h 15 min
